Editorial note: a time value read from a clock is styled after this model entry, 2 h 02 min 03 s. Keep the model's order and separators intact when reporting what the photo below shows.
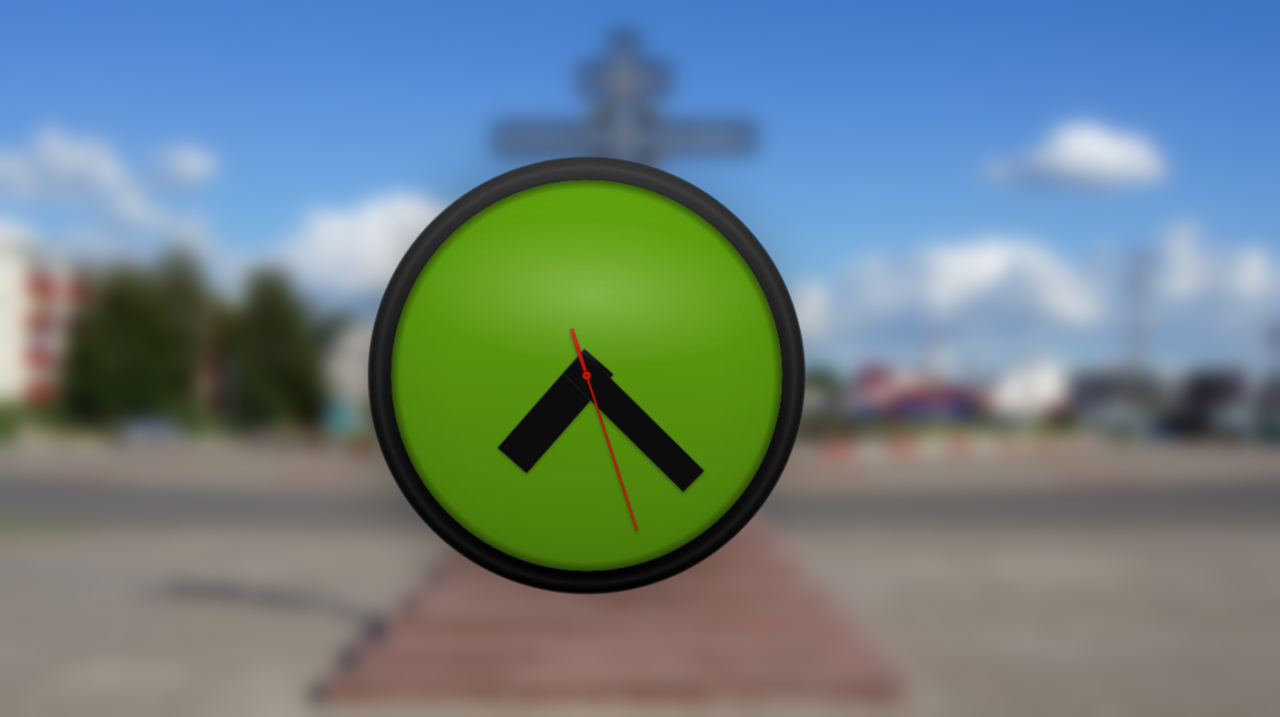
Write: 7 h 22 min 27 s
